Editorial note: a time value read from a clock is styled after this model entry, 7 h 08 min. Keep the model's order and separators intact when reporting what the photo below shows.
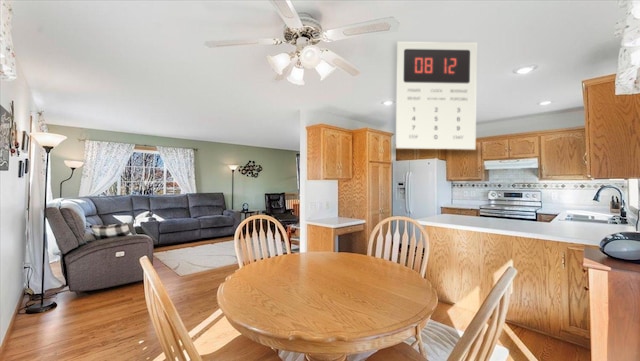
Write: 8 h 12 min
